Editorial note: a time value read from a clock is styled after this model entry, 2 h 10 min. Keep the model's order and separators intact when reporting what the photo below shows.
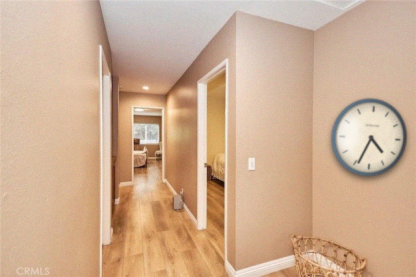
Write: 4 h 34 min
